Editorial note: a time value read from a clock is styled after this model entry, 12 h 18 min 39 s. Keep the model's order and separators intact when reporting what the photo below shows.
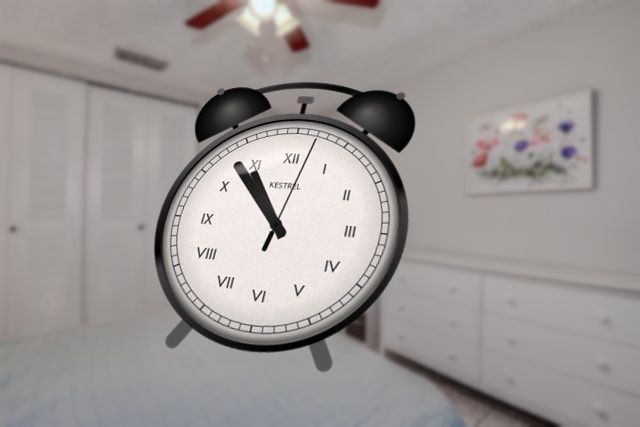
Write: 10 h 53 min 02 s
